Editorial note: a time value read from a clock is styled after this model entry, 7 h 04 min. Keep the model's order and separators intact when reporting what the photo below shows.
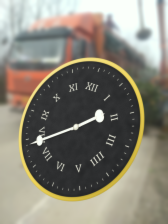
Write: 1 h 39 min
